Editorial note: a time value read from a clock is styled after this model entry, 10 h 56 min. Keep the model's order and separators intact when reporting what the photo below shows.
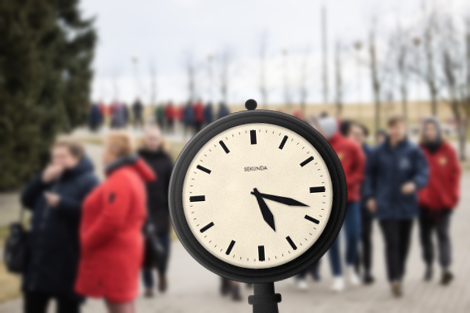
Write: 5 h 18 min
